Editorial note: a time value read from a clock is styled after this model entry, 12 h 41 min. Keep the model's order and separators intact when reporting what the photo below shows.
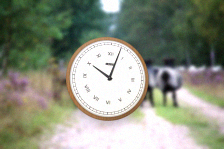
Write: 10 h 03 min
